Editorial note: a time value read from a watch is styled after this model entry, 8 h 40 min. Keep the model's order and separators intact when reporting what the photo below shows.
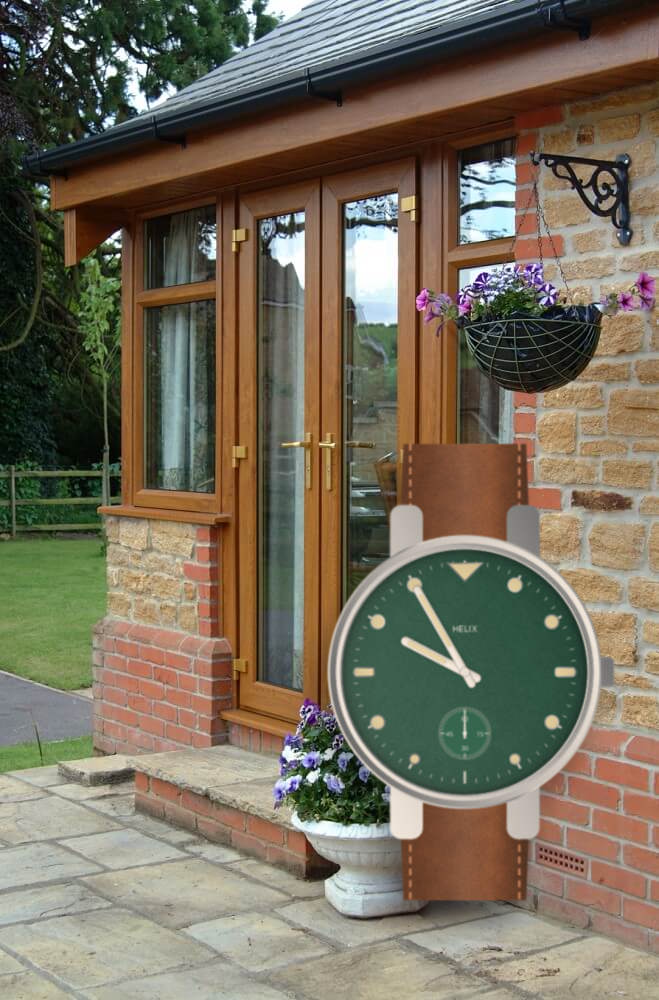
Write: 9 h 55 min
